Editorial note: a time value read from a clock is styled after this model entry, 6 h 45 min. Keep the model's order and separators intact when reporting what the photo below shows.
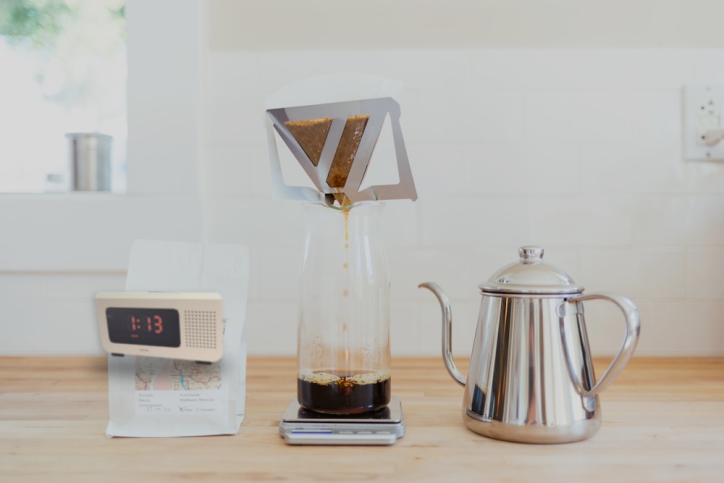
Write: 1 h 13 min
